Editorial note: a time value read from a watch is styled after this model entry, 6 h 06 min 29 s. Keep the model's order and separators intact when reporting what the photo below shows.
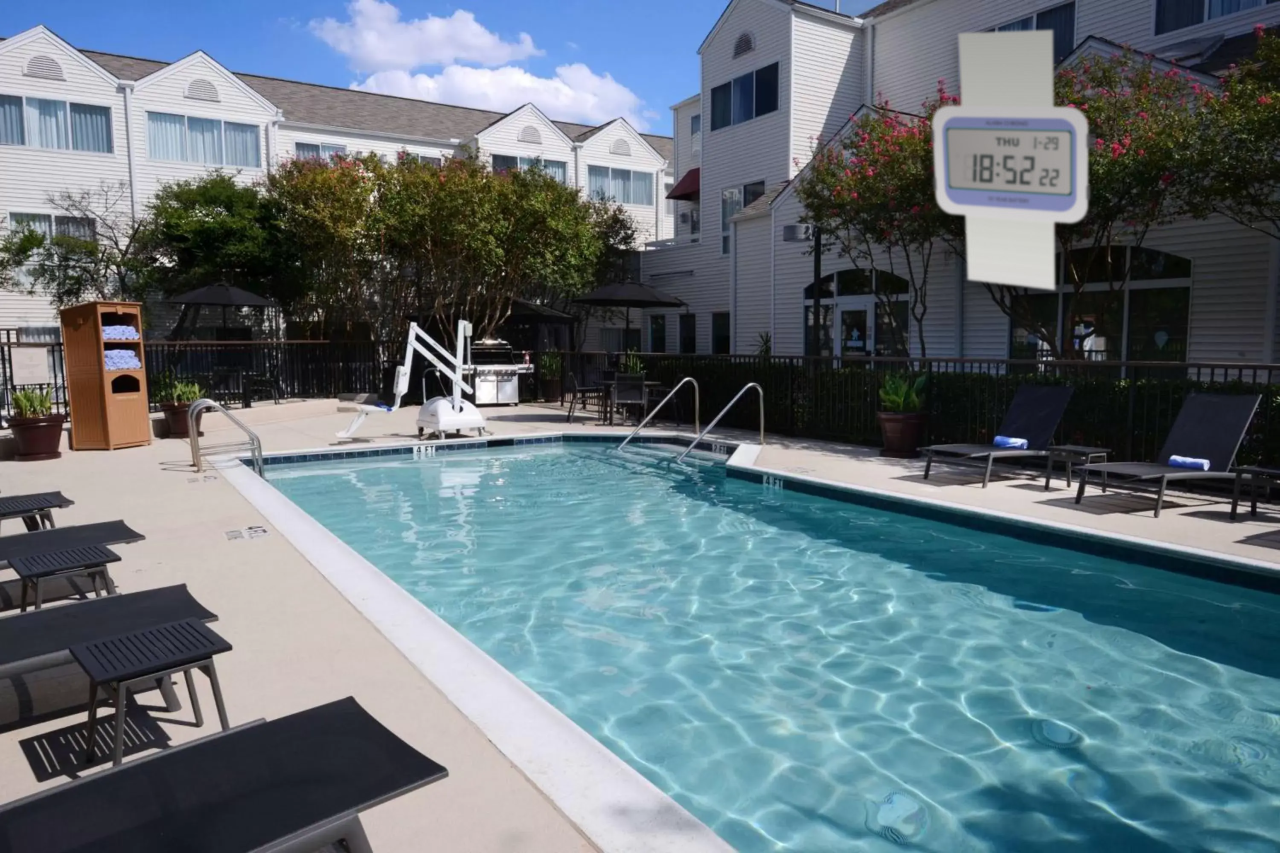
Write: 18 h 52 min 22 s
